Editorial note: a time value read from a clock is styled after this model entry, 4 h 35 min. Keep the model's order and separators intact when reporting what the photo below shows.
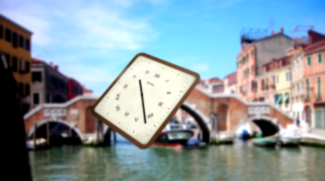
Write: 10 h 22 min
